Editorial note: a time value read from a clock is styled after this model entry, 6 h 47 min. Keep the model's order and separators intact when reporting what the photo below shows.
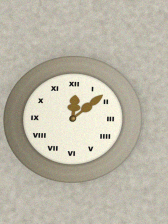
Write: 12 h 08 min
